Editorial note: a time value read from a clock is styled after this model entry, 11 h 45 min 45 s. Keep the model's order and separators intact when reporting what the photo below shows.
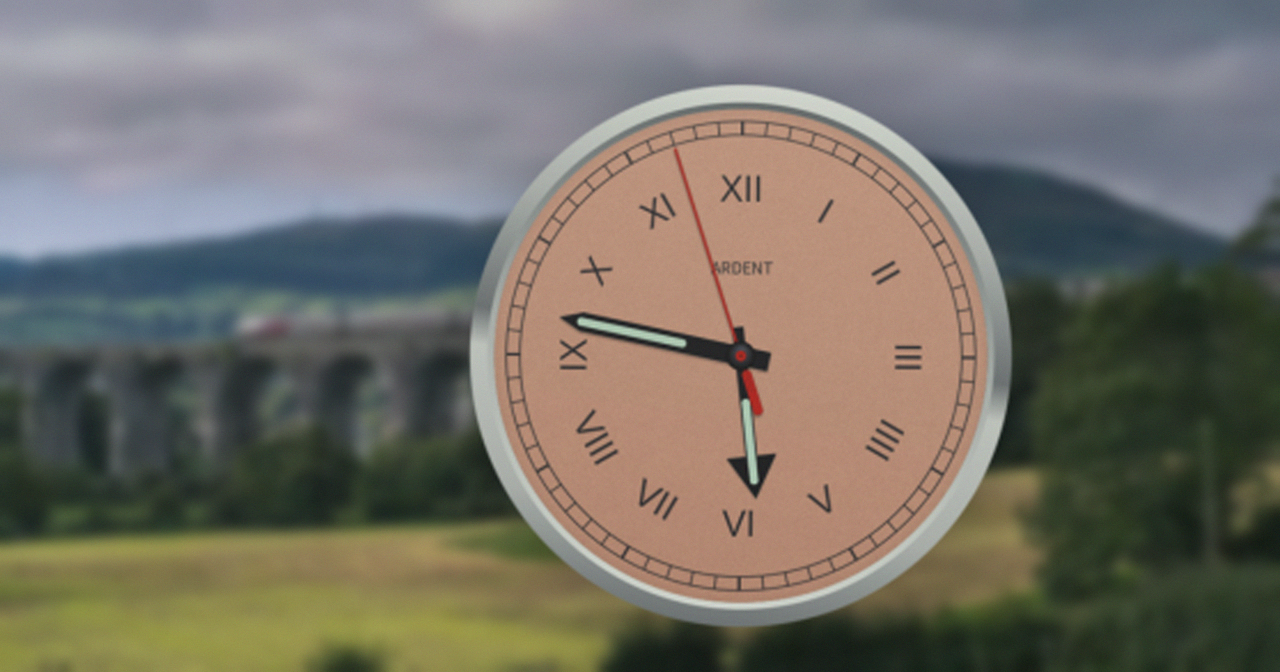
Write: 5 h 46 min 57 s
